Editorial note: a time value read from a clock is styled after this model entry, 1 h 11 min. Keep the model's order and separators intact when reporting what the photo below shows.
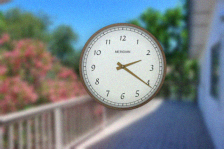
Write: 2 h 21 min
